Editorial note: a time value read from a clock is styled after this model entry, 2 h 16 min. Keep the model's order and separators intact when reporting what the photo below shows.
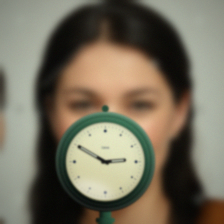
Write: 2 h 50 min
